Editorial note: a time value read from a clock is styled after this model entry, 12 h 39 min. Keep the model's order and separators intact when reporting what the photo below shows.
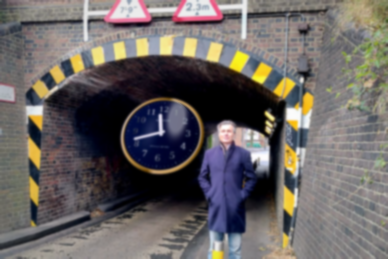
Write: 11 h 42 min
